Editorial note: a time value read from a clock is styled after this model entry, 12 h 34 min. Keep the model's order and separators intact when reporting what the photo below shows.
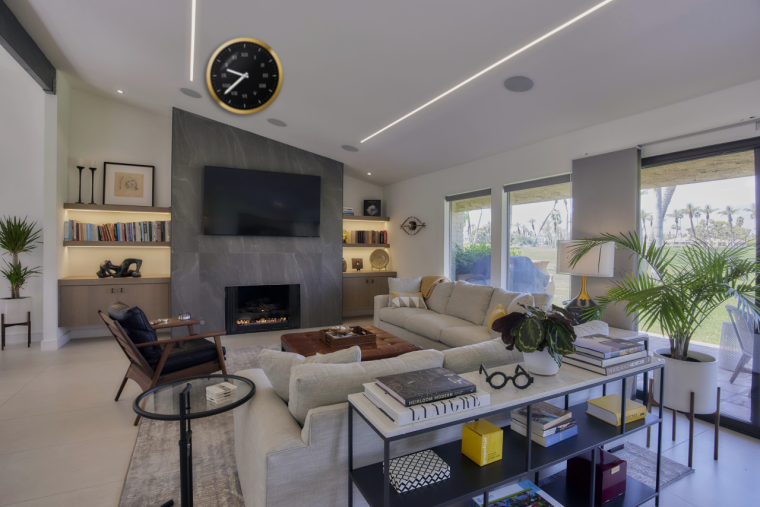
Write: 9 h 38 min
